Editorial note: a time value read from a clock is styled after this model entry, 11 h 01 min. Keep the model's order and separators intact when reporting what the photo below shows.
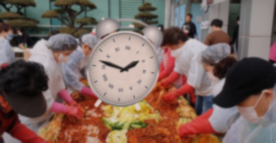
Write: 1 h 47 min
